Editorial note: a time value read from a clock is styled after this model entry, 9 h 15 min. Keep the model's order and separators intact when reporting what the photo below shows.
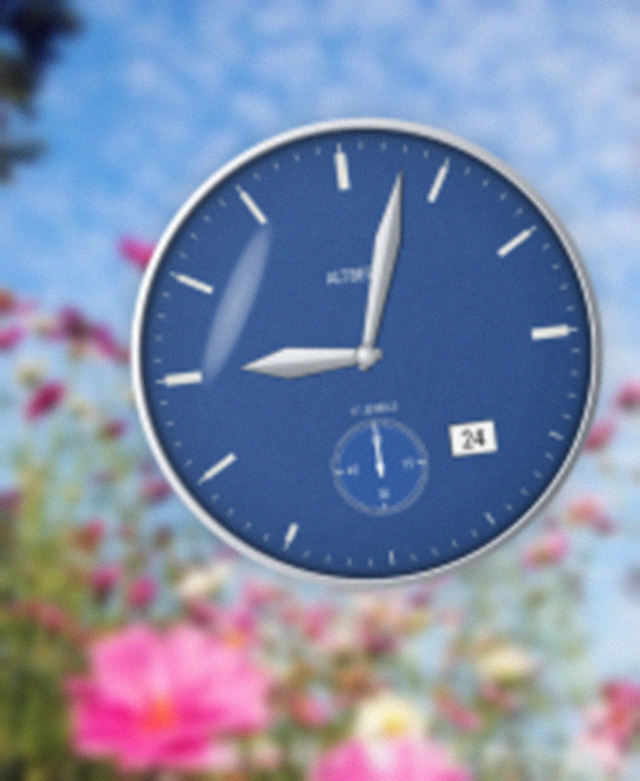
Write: 9 h 03 min
